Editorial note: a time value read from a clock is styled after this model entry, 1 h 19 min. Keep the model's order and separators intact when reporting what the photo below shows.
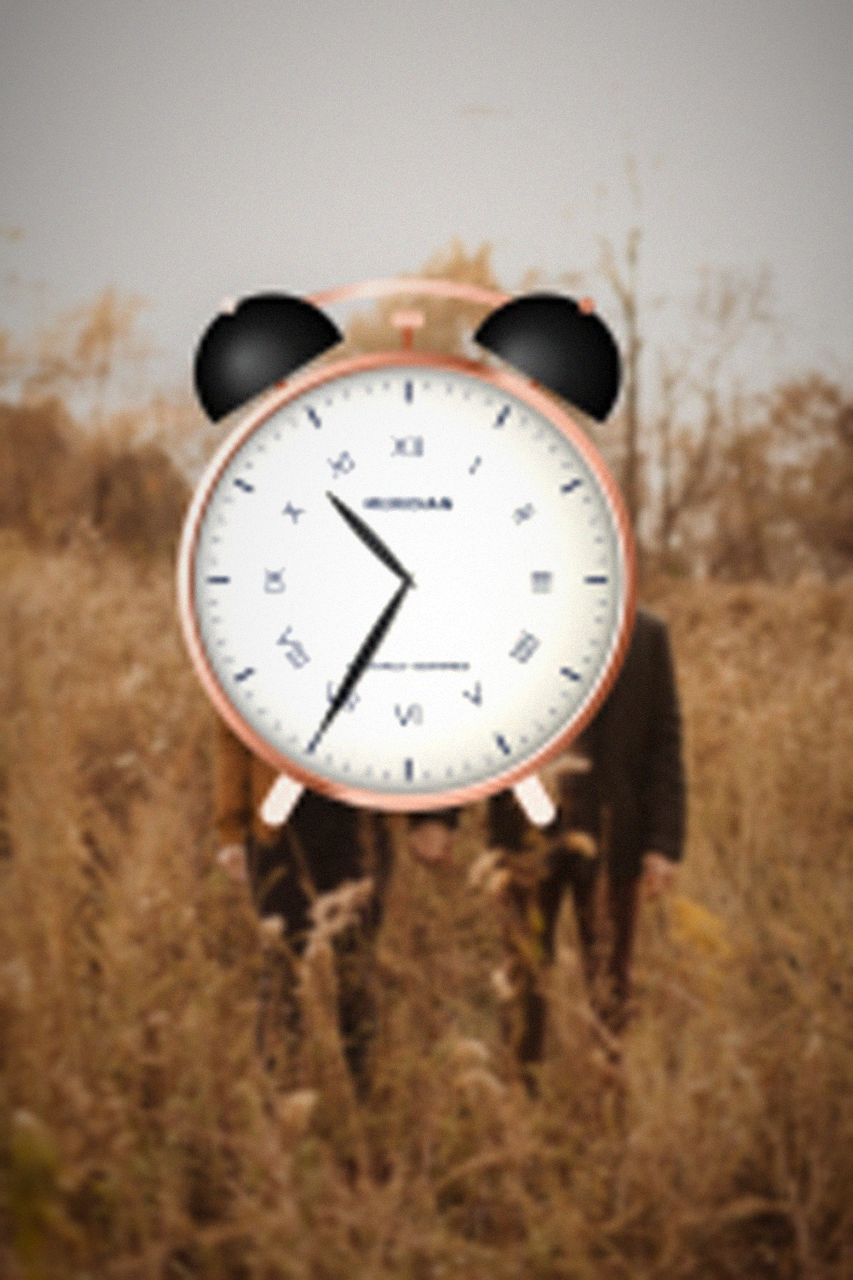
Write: 10 h 35 min
